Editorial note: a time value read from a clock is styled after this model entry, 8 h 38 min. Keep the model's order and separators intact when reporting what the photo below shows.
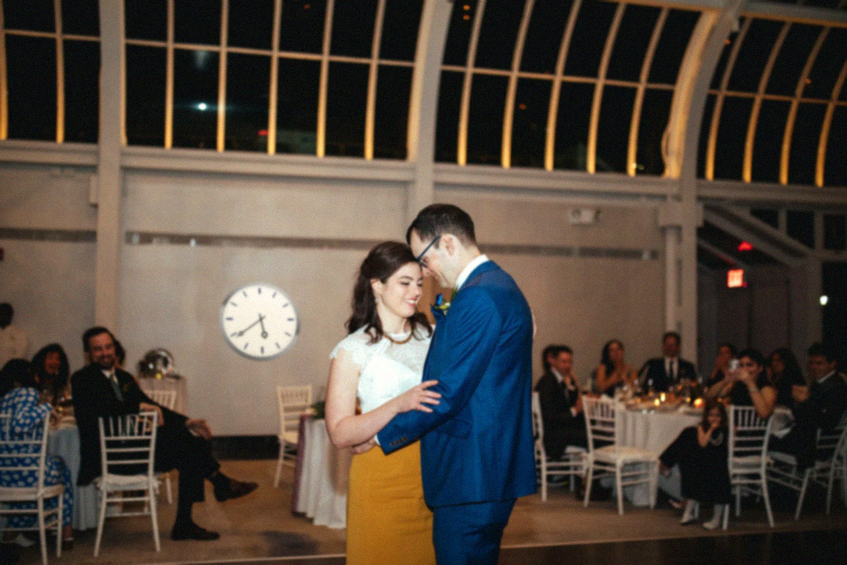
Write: 5 h 39 min
